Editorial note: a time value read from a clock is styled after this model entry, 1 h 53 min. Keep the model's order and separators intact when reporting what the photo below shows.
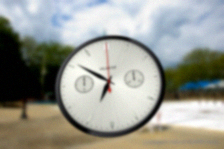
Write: 6 h 51 min
